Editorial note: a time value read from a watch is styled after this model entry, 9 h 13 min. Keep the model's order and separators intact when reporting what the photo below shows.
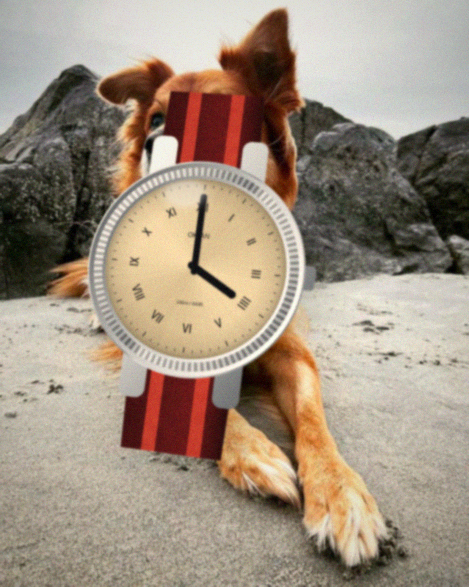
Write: 4 h 00 min
